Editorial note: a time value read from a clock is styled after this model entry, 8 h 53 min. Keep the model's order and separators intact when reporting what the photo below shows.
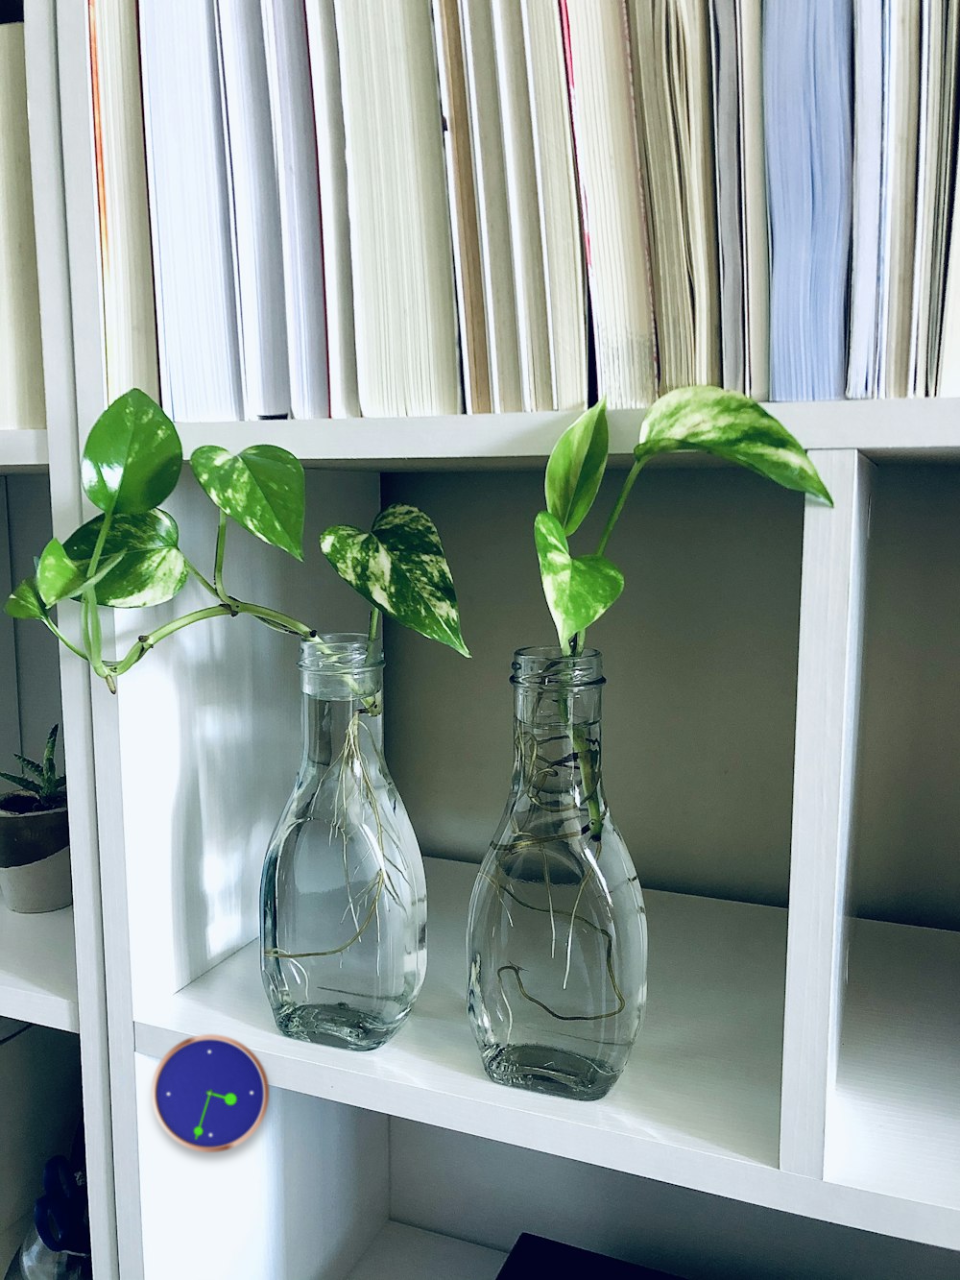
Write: 3 h 33 min
